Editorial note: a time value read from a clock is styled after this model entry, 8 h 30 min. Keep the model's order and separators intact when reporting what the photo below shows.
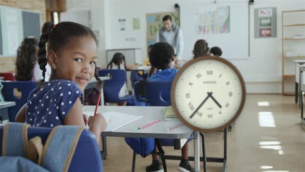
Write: 4 h 37 min
